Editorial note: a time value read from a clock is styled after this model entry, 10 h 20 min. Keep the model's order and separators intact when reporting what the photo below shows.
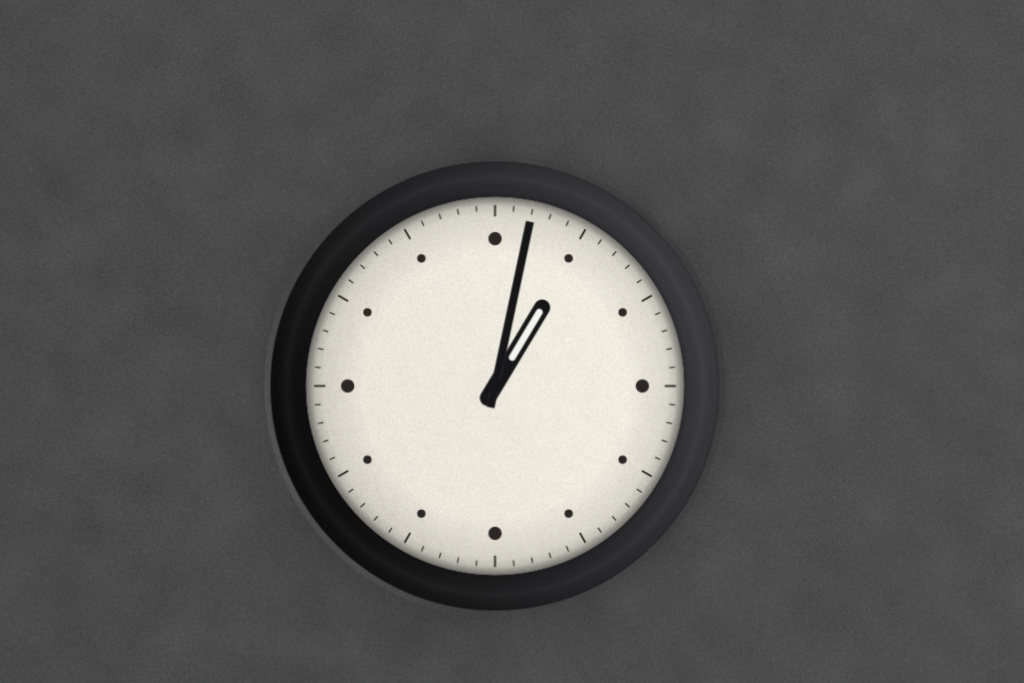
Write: 1 h 02 min
